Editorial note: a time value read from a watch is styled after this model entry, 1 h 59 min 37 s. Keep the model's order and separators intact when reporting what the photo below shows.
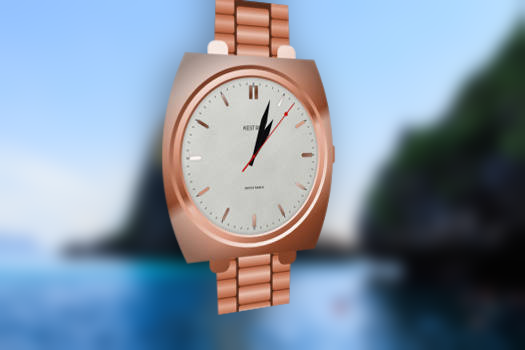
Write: 1 h 03 min 07 s
